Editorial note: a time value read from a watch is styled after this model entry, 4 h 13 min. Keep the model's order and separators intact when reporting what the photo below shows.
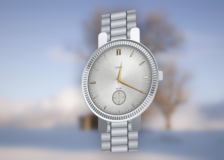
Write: 12 h 20 min
